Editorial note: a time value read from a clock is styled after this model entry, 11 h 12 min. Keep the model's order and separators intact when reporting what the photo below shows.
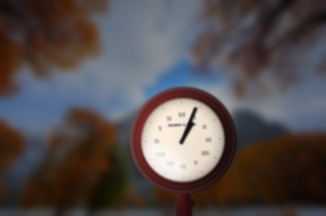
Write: 1 h 04 min
